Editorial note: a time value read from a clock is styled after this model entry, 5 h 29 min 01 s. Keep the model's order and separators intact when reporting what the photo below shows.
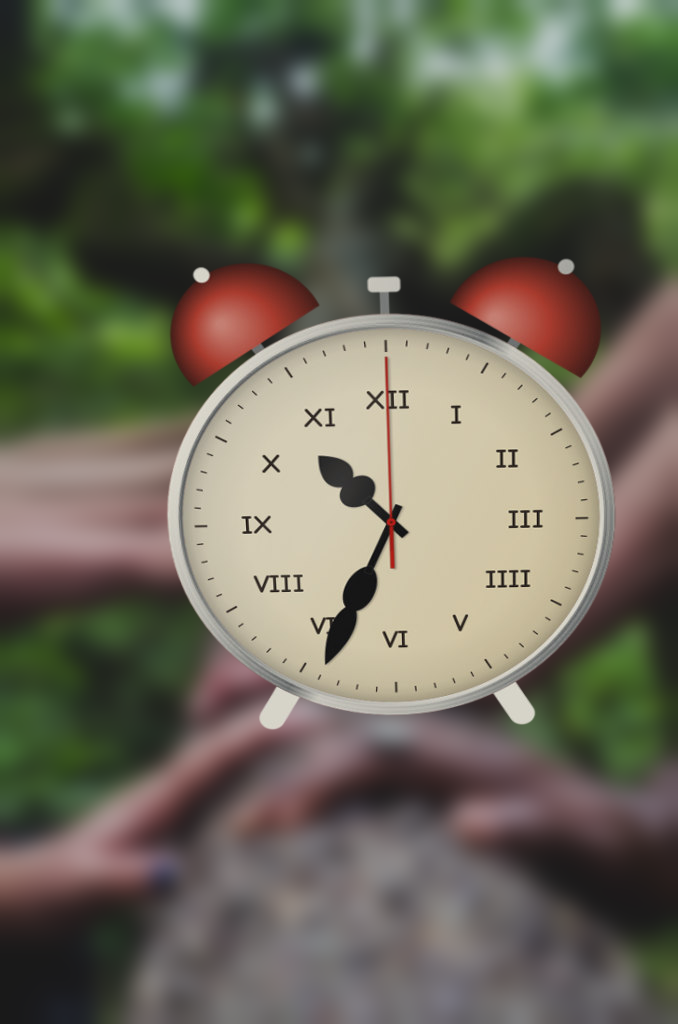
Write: 10 h 34 min 00 s
